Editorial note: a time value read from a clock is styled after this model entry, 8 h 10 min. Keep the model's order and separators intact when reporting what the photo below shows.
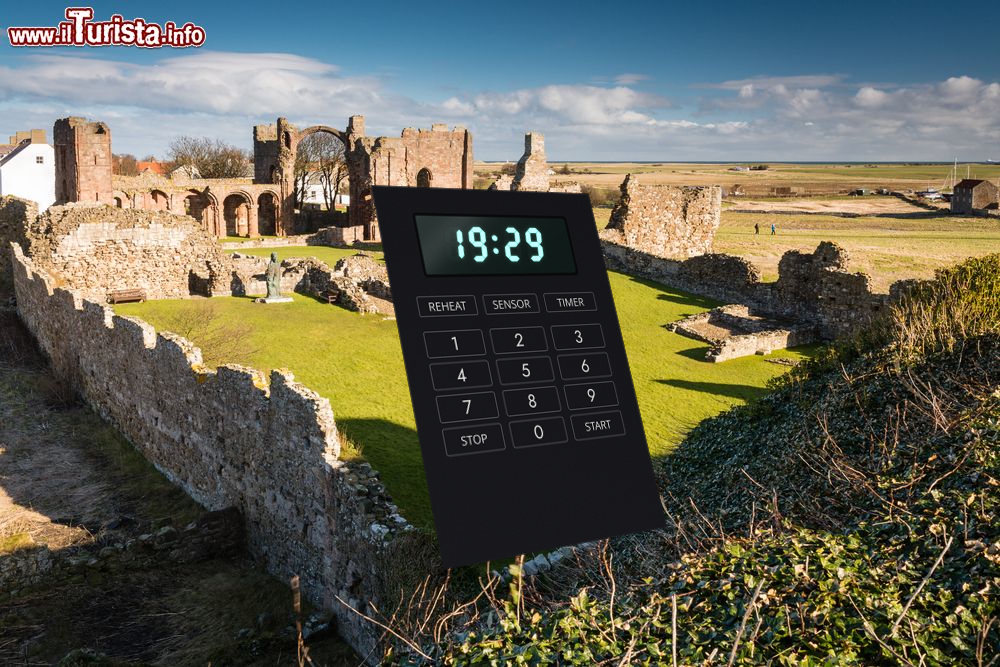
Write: 19 h 29 min
